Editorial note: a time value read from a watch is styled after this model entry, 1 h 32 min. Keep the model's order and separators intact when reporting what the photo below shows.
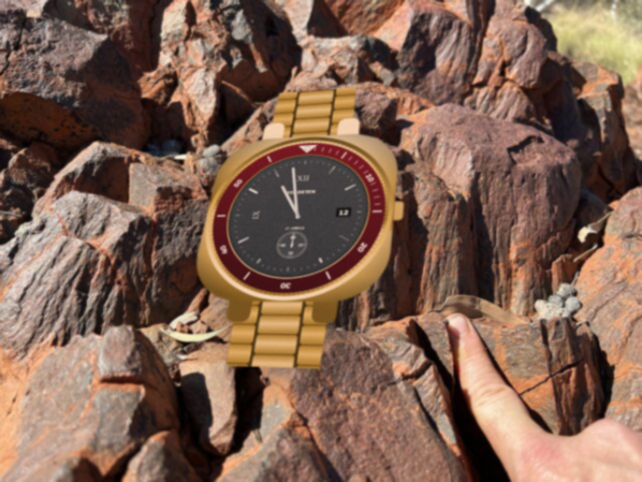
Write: 10 h 58 min
